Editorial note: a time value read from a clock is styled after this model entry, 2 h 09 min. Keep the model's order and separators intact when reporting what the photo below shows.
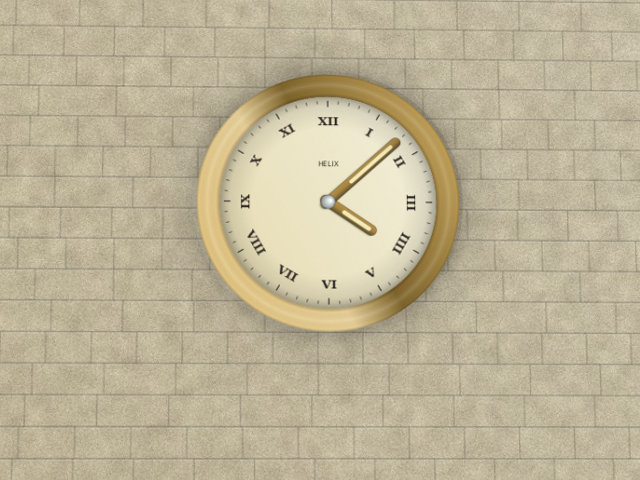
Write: 4 h 08 min
